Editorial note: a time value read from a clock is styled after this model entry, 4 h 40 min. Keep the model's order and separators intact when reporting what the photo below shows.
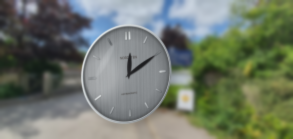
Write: 12 h 10 min
